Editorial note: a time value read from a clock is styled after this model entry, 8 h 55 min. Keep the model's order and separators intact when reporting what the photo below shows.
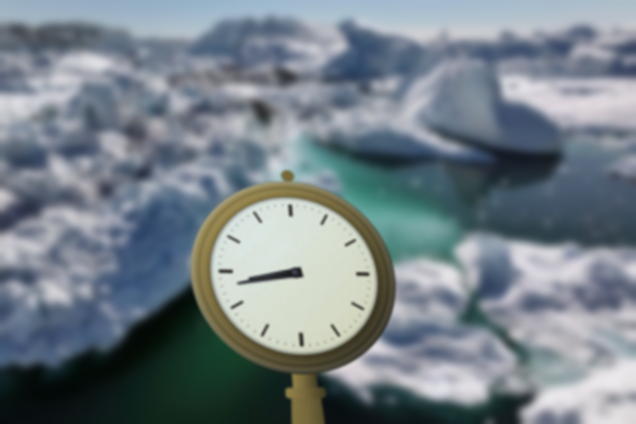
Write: 8 h 43 min
